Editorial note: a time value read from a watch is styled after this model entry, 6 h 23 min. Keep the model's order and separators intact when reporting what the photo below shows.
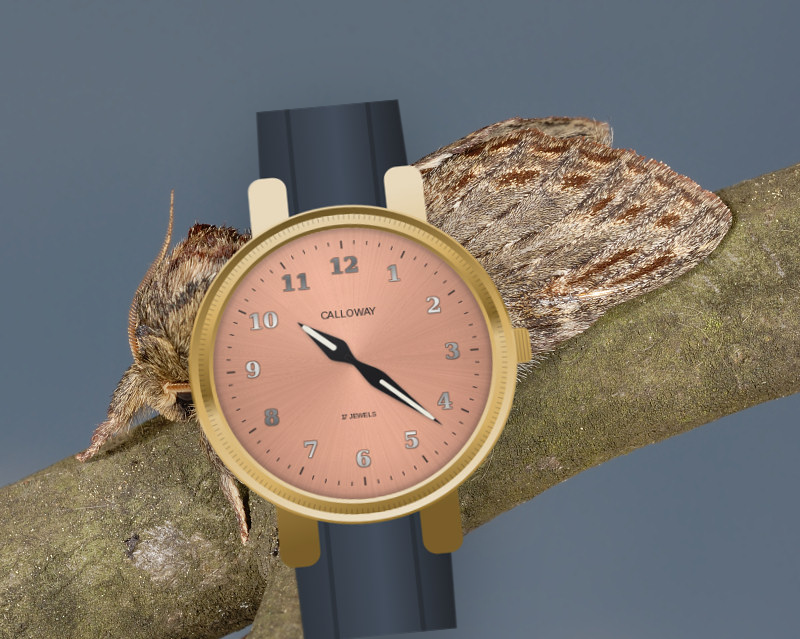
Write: 10 h 22 min
